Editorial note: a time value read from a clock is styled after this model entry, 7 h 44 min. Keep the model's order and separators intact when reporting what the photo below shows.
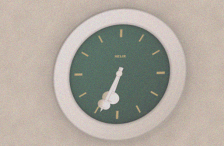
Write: 6 h 34 min
